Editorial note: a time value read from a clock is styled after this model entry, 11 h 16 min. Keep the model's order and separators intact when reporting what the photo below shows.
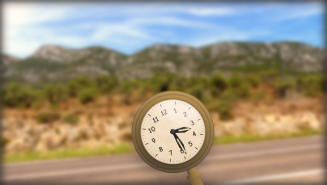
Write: 3 h 29 min
